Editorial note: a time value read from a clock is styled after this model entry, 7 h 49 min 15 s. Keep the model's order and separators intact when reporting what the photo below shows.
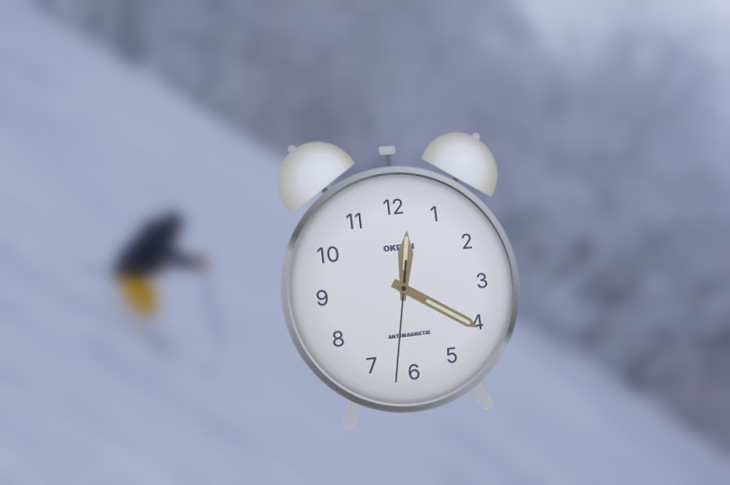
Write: 12 h 20 min 32 s
